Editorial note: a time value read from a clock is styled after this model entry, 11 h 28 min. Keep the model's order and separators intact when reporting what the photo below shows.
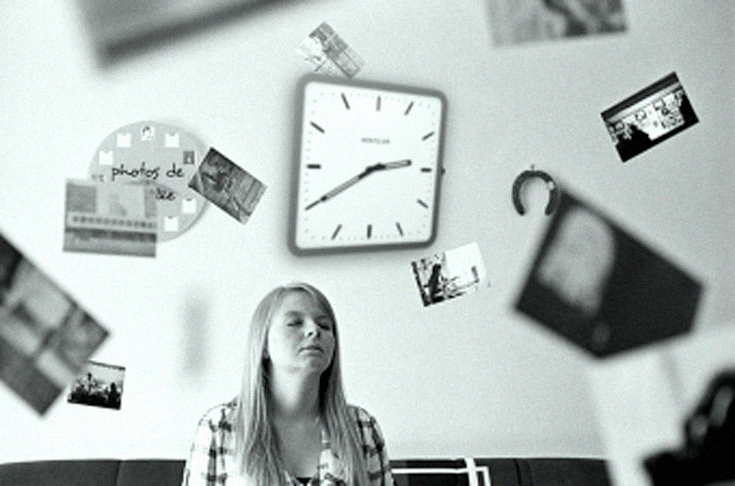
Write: 2 h 40 min
